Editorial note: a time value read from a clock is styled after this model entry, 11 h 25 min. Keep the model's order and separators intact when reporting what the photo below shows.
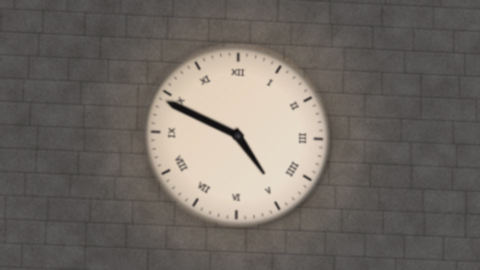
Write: 4 h 49 min
